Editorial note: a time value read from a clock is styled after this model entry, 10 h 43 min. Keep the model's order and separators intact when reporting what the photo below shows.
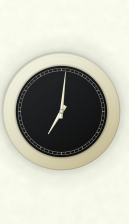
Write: 7 h 01 min
